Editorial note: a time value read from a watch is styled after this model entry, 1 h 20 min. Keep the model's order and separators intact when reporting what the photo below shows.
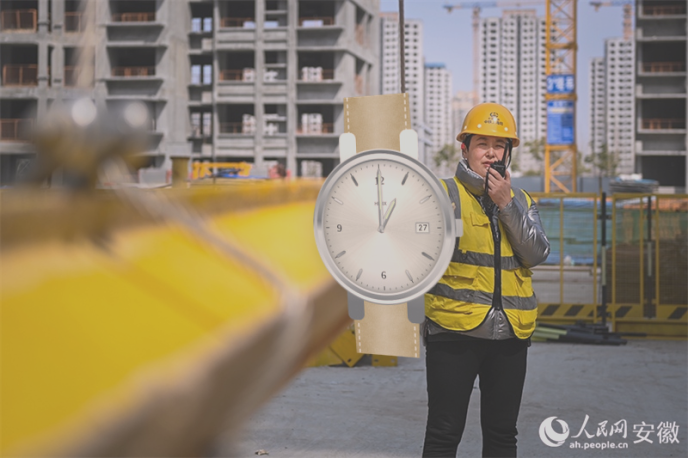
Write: 1 h 00 min
